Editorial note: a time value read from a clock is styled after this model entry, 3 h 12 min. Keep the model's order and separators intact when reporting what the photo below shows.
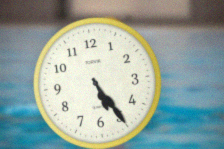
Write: 5 h 25 min
